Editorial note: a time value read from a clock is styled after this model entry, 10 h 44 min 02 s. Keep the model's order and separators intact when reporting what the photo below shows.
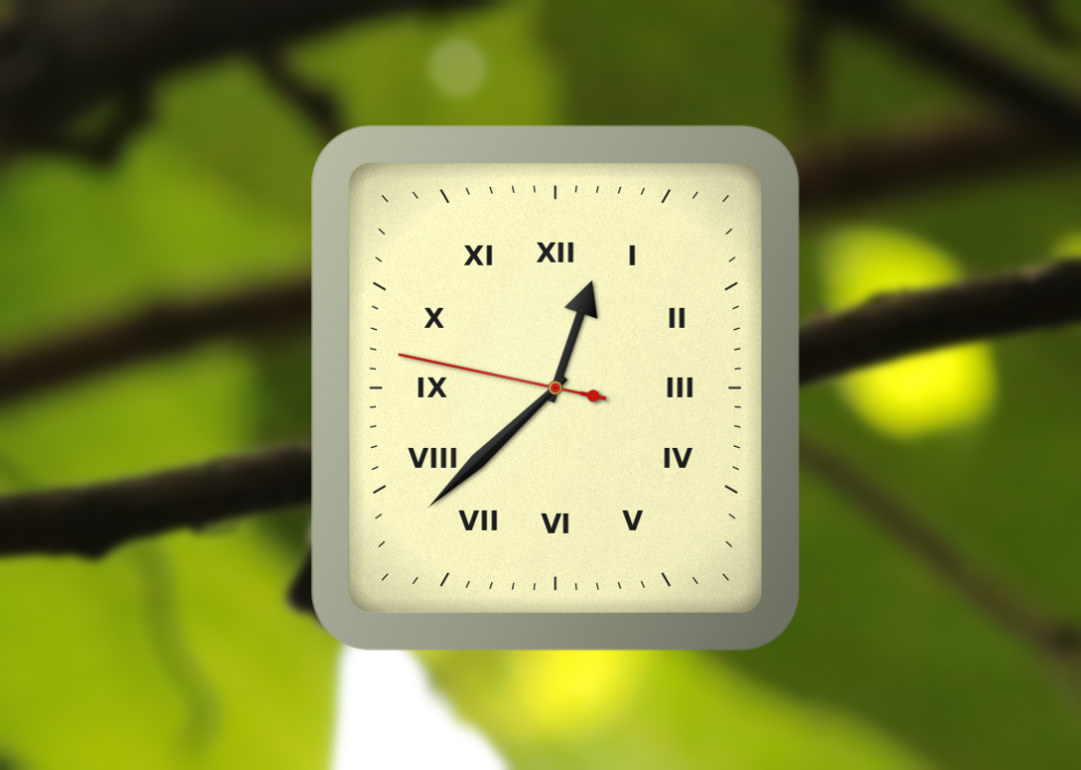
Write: 12 h 37 min 47 s
